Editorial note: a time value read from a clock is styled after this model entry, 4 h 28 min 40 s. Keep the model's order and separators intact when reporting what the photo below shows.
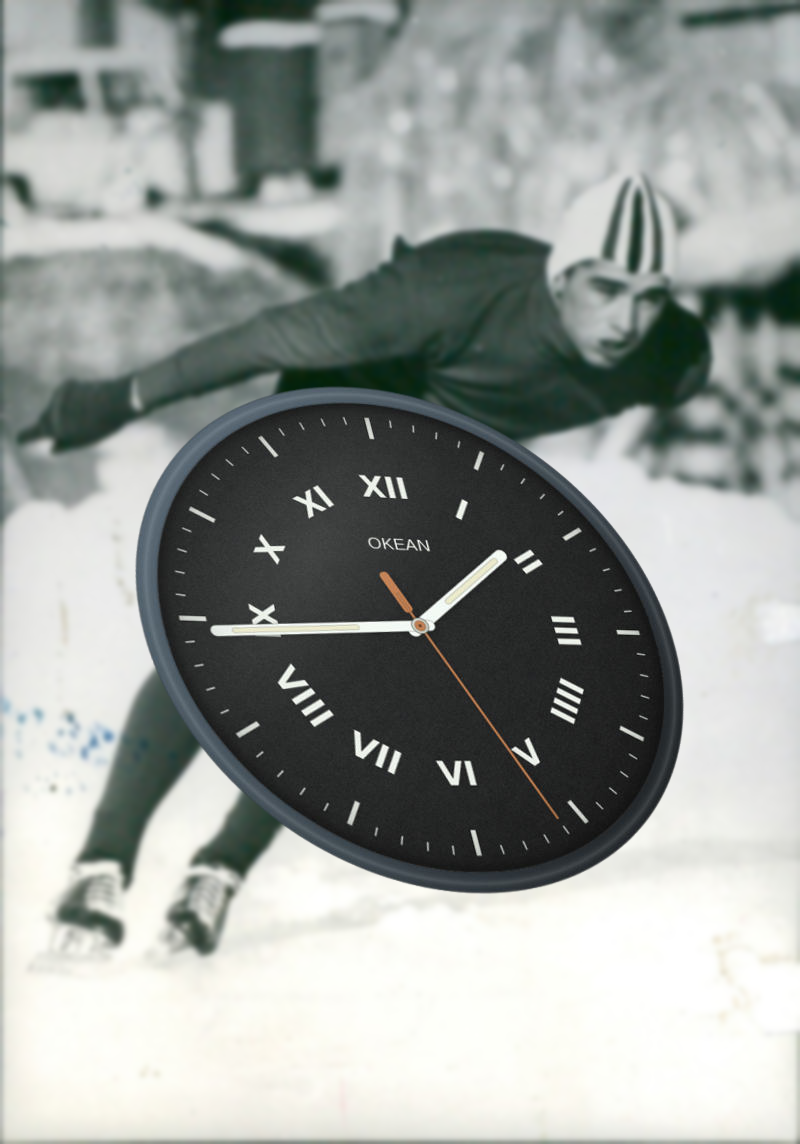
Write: 1 h 44 min 26 s
